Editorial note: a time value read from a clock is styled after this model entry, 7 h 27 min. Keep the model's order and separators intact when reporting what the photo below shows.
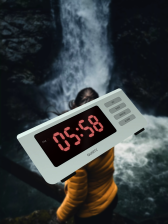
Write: 5 h 58 min
